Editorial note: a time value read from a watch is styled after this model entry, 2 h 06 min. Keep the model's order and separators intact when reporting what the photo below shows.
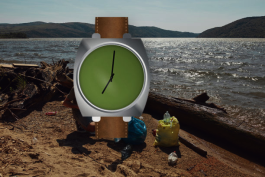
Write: 7 h 01 min
